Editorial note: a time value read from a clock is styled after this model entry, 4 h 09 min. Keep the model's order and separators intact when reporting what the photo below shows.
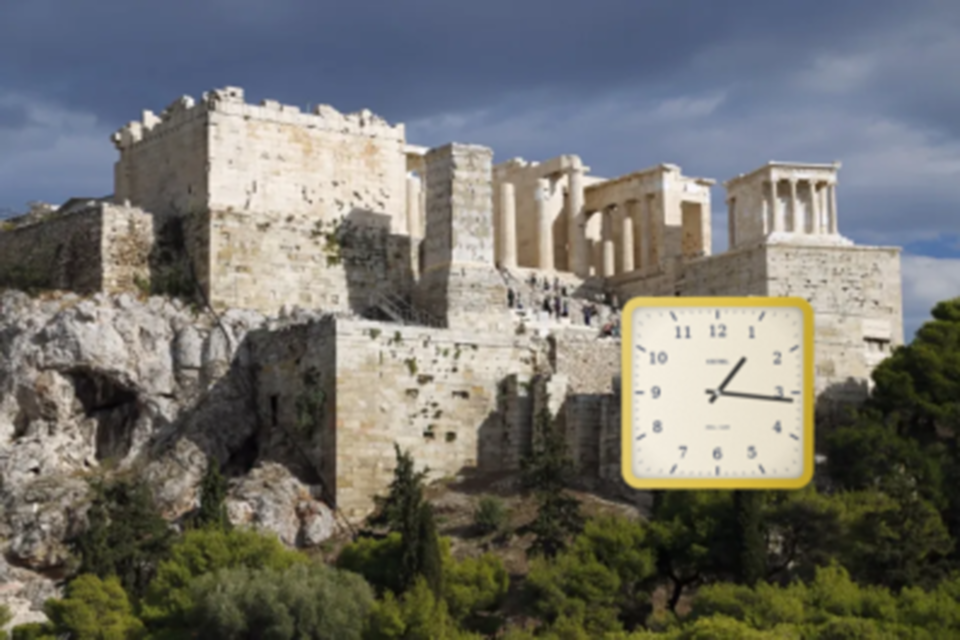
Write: 1 h 16 min
